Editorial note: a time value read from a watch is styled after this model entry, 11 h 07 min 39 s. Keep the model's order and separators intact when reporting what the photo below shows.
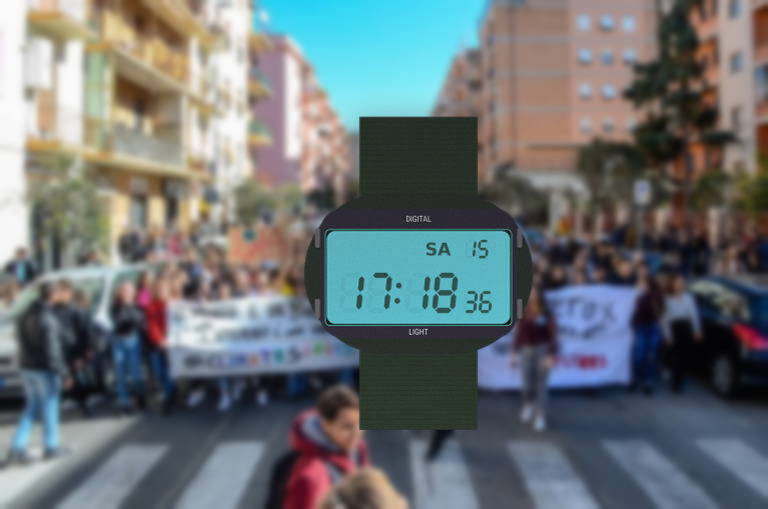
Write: 17 h 18 min 36 s
